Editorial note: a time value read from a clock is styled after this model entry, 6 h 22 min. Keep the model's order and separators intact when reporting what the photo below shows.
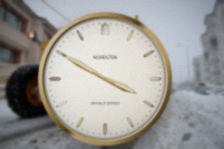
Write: 3 h 50 min
